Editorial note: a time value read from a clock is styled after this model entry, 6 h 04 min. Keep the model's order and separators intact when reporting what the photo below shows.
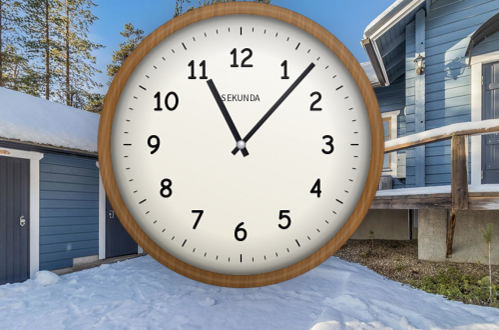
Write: 11 h 07 min
